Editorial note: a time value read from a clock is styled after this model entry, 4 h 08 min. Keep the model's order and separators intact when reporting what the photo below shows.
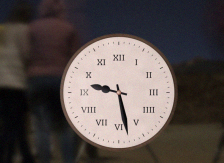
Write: 9 h 28 min
